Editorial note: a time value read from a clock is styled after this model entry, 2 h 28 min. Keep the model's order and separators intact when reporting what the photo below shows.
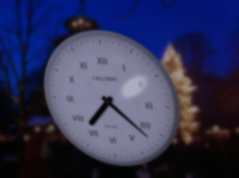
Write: 7 h 22 min
